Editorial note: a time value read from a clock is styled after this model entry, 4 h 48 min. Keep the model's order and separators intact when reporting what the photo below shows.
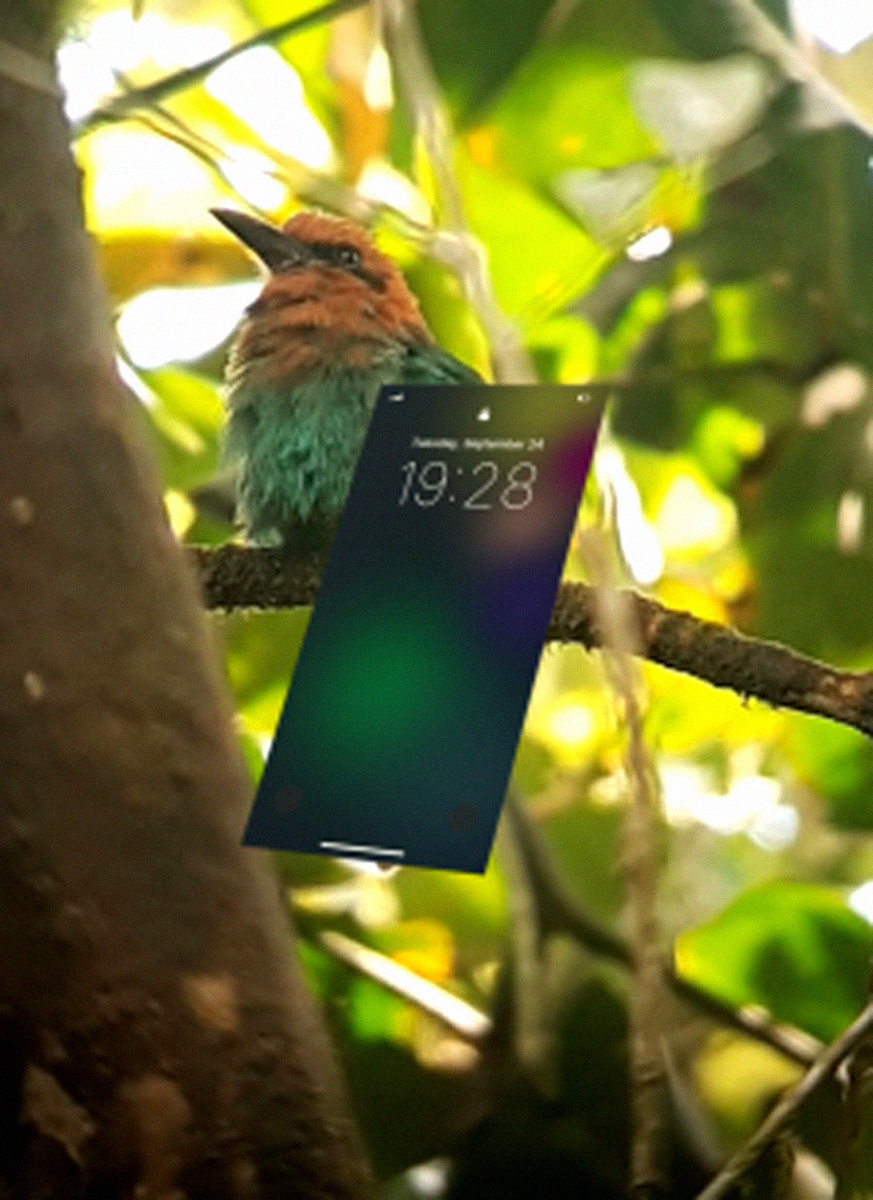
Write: 19 h 28 min
